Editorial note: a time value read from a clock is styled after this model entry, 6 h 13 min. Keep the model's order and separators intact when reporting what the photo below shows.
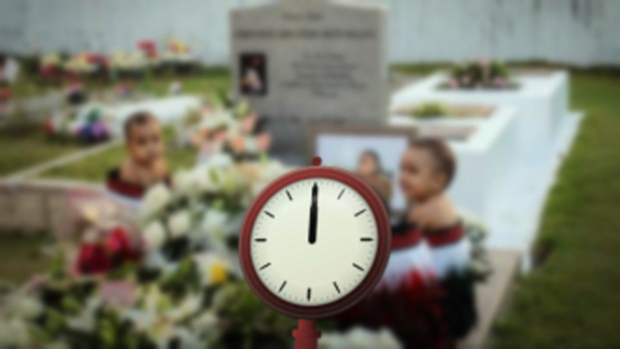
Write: 12 h 00 min
